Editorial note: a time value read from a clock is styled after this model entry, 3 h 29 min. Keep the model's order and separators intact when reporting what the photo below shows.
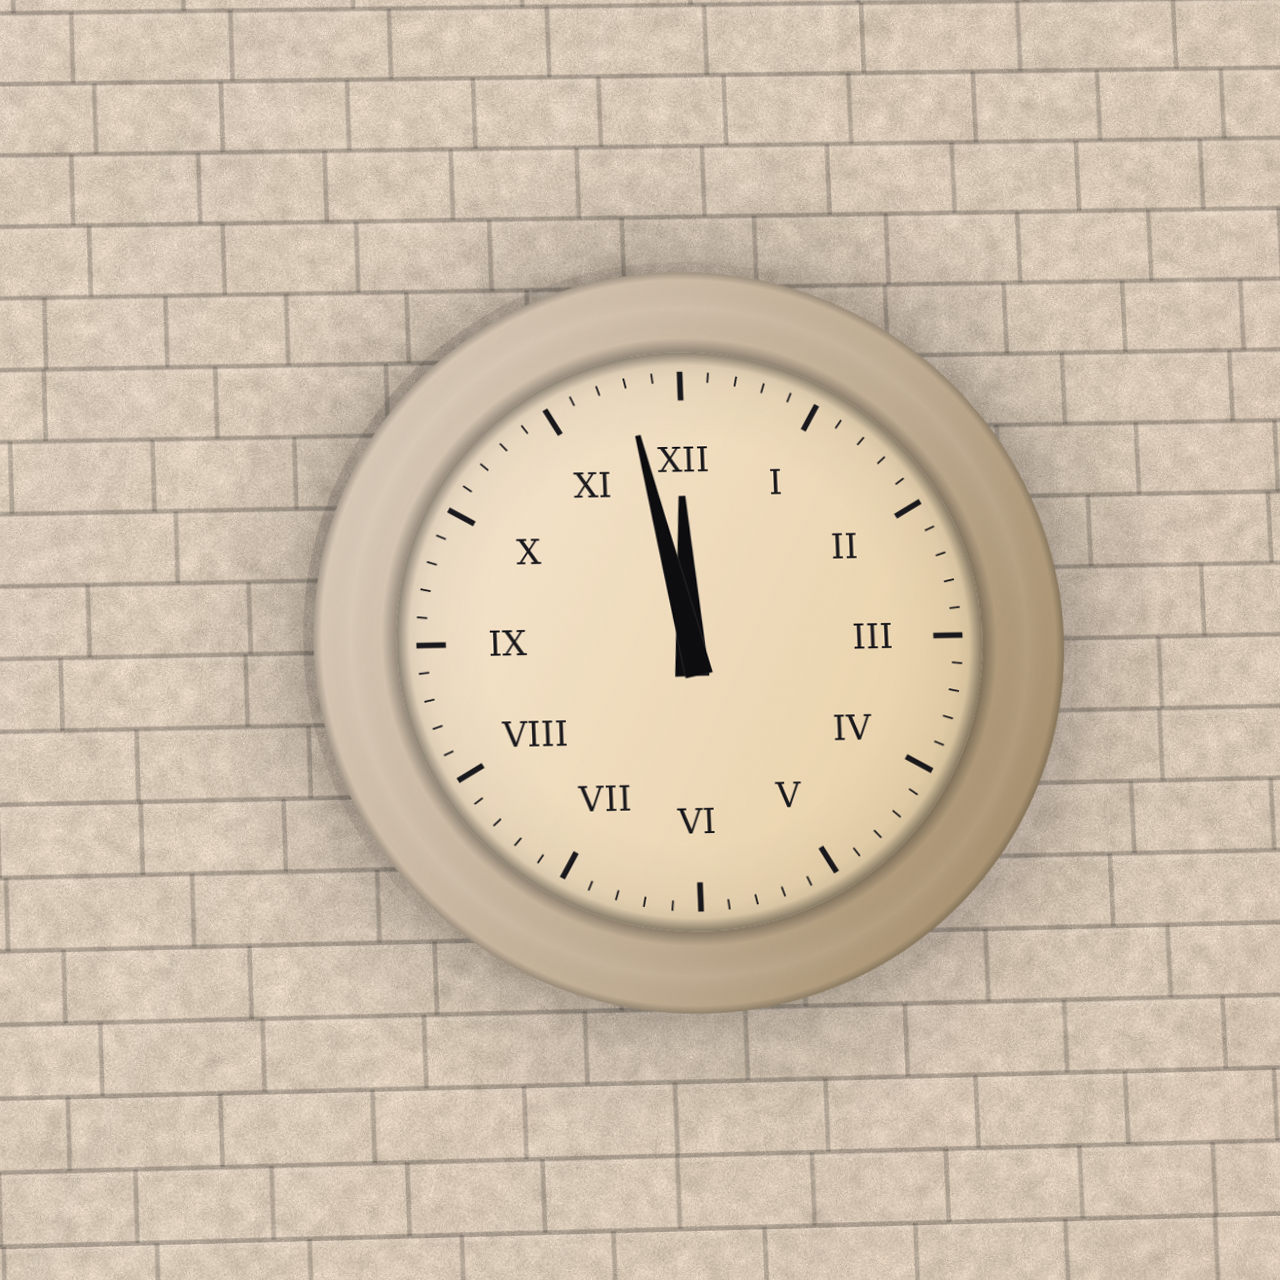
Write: 11 h 58 min
